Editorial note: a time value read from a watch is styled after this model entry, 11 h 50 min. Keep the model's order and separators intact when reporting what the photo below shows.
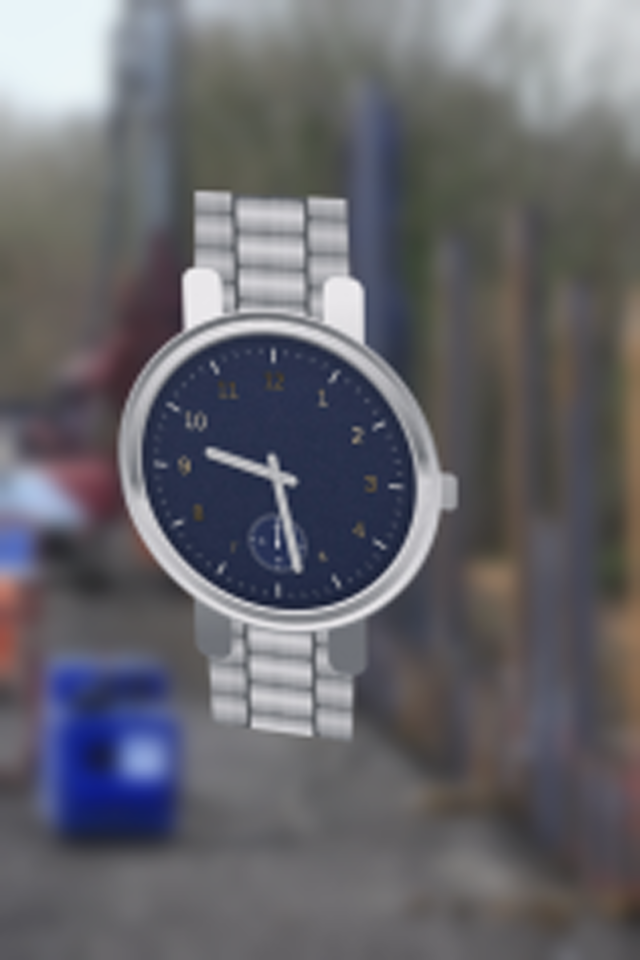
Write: 9 h 28 min
